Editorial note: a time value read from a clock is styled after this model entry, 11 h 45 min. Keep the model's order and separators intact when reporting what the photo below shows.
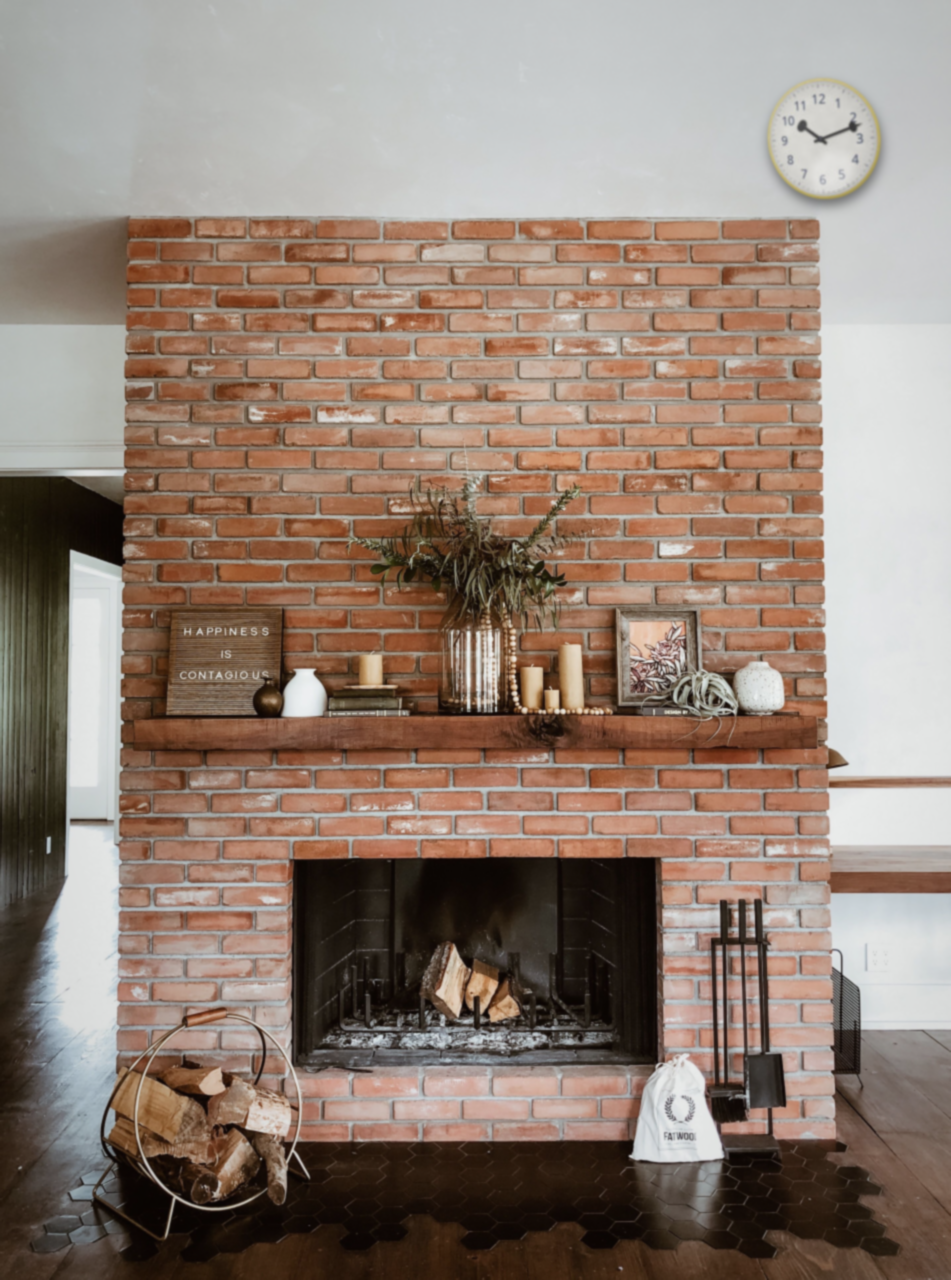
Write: 10 h 12 min
